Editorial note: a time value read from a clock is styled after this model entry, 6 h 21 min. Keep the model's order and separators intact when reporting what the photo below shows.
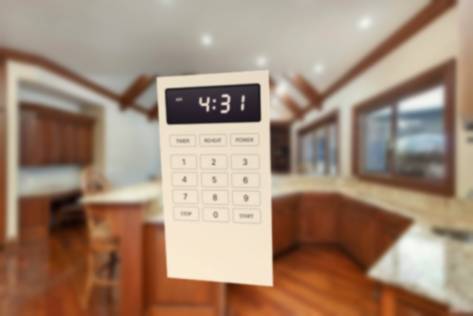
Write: 4 h 31 min
